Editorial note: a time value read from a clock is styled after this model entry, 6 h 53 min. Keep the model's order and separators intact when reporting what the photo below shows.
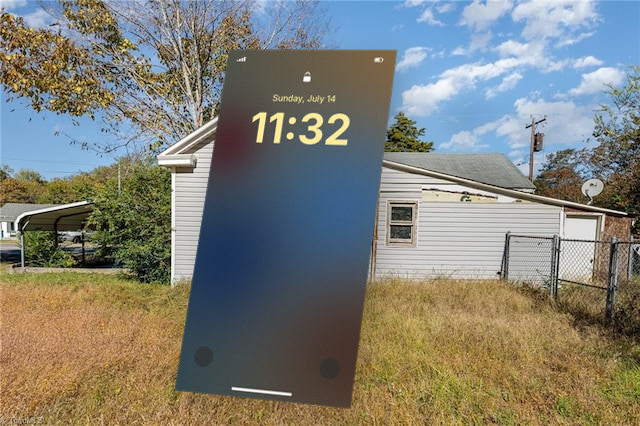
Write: 11 h 32 min
